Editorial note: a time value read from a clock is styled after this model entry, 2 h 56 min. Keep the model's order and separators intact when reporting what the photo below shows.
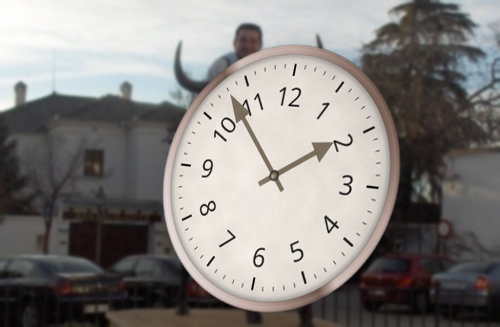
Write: 1 h 53 min
